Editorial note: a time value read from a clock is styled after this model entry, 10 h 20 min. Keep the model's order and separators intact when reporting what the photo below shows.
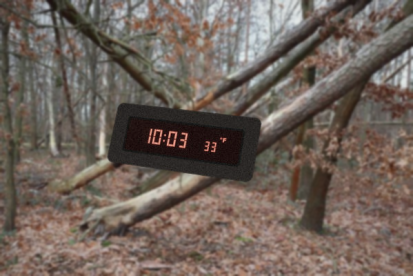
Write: 10 h 03 min
